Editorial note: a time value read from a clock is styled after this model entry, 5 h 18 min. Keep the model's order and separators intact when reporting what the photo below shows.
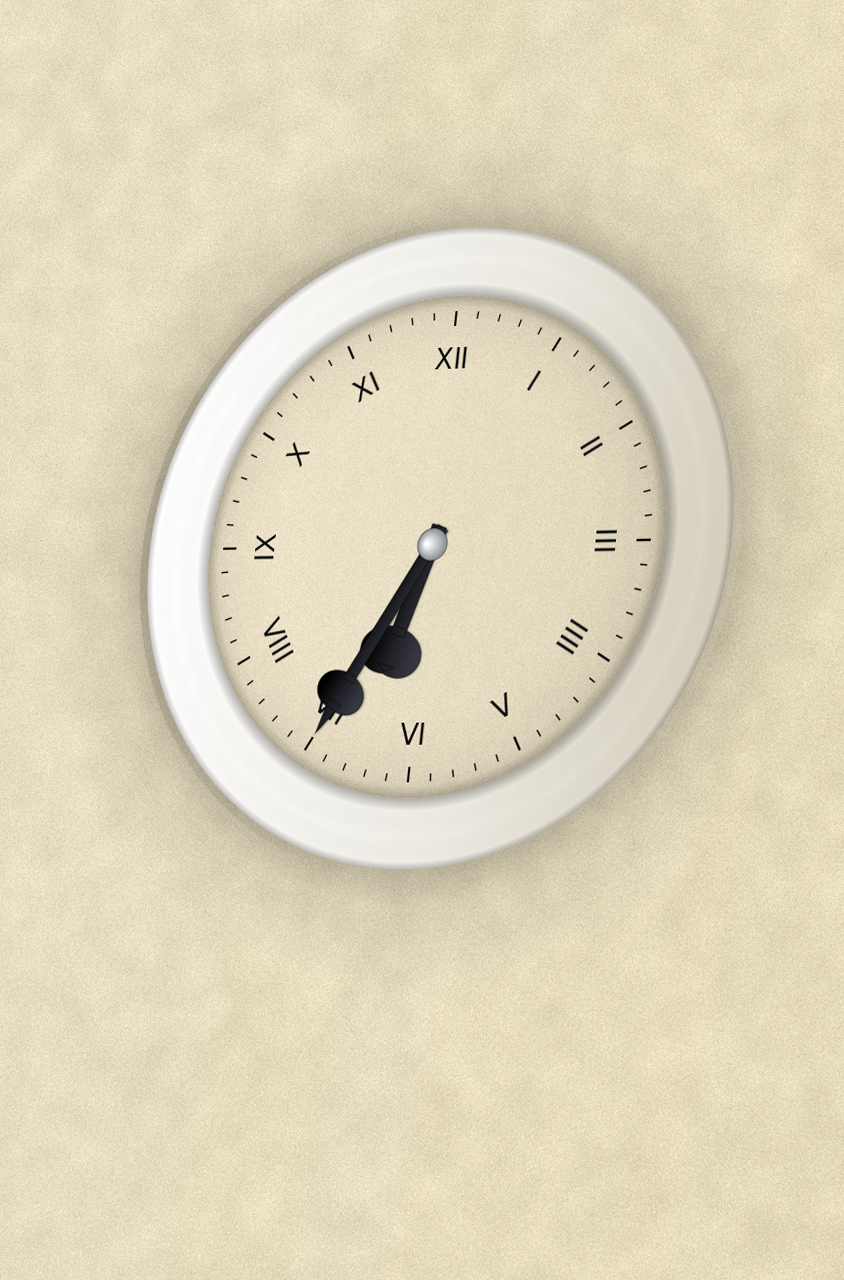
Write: 6 h 35 min
